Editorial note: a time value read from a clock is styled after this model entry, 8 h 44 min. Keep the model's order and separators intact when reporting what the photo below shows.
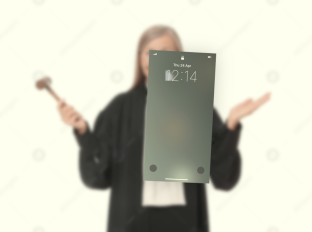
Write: 12 h 14 min
